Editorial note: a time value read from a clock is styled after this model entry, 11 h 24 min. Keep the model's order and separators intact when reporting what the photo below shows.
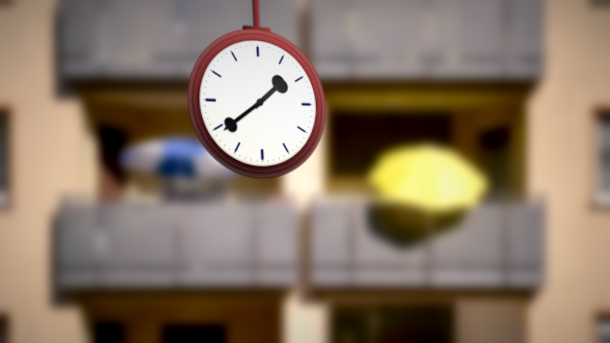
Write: 1 h 39 min
